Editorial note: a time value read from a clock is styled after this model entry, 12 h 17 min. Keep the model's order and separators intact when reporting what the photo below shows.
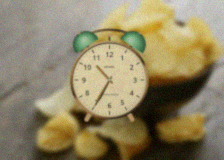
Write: 10 h 35 min
